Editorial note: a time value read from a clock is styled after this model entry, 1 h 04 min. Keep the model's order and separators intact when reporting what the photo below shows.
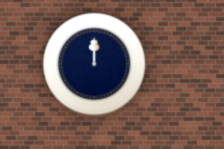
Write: 12 h 00 min
